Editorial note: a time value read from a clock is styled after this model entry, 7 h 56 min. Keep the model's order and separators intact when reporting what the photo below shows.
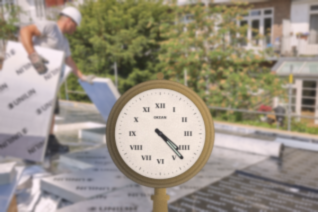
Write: 4 h 23 min
